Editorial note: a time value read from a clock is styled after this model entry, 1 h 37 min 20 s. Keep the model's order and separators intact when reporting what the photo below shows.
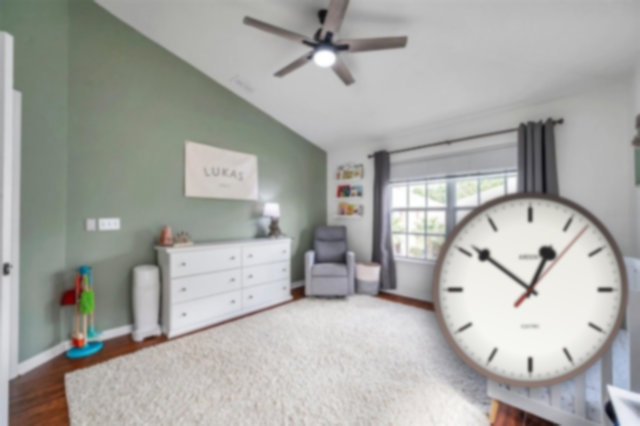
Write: 12 h 51 min 07 s
